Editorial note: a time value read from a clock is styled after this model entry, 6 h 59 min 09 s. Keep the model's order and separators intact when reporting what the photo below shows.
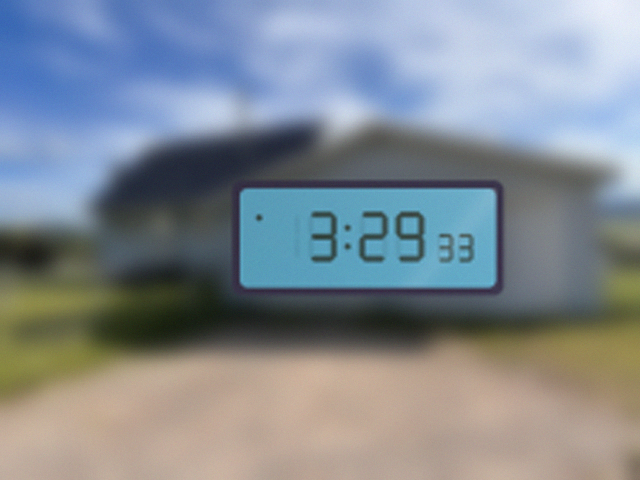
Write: 3 h 29 min 33 s
